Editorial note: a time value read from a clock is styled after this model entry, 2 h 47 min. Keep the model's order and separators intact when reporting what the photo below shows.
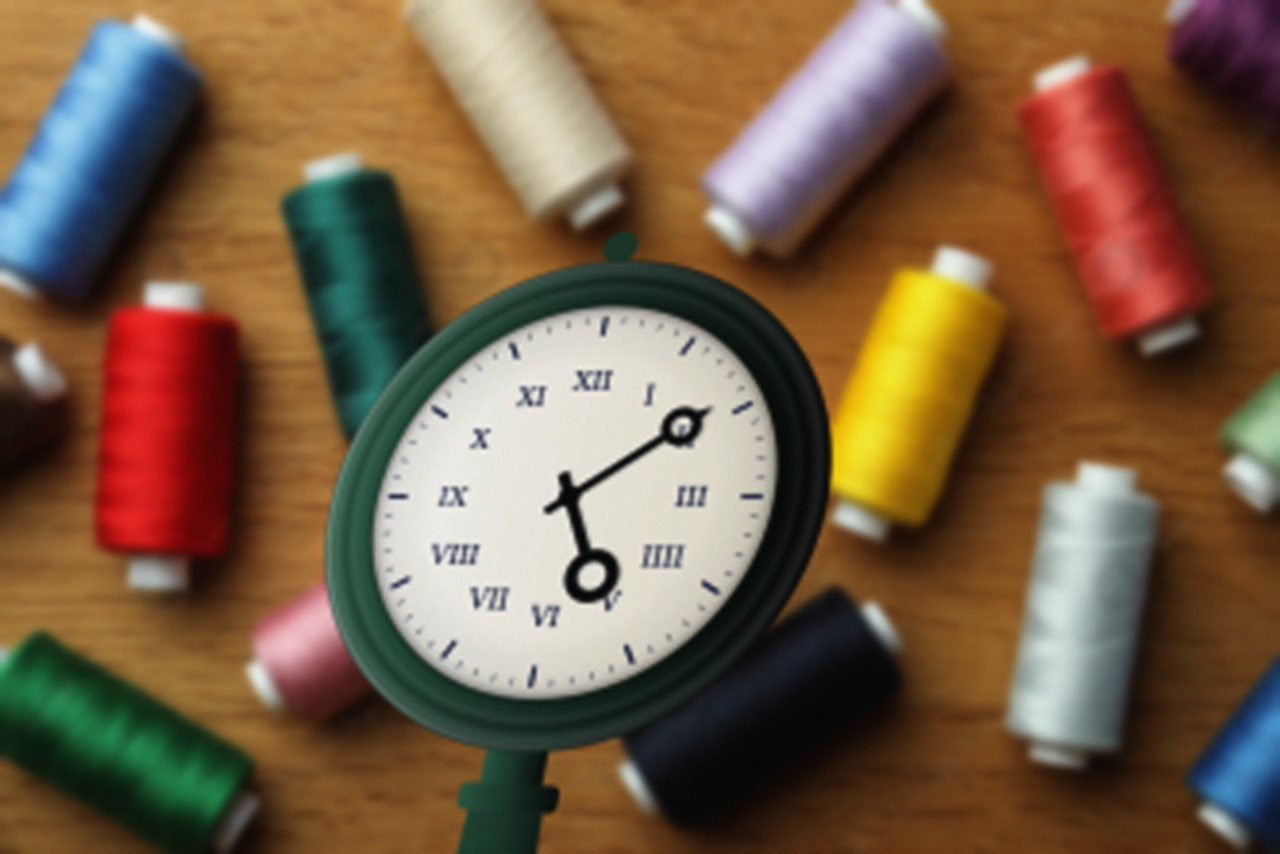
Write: 5 h 09 min
